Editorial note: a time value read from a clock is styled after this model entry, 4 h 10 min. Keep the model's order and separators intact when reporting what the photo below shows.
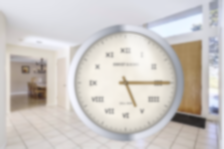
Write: 5 h 15 min
